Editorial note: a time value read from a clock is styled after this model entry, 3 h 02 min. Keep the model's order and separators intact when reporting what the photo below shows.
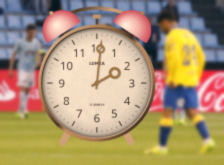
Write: 2 h 01 min
